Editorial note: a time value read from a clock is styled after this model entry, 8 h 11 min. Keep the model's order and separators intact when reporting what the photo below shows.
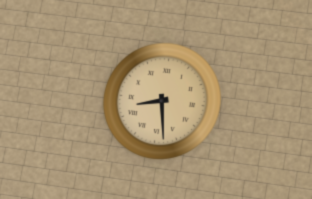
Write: 8 h 28 min
